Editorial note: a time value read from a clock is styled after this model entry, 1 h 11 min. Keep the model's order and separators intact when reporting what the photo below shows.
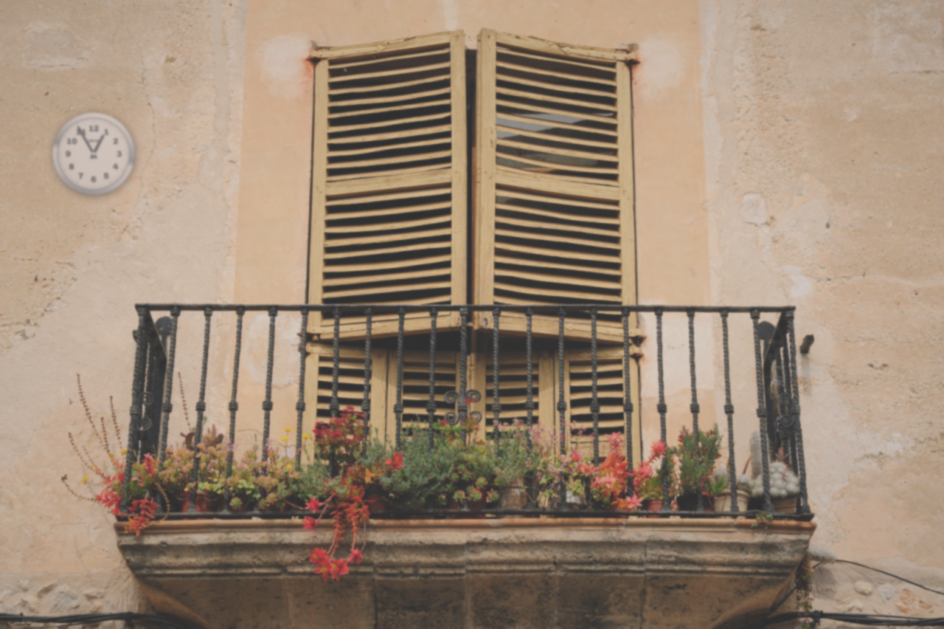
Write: 12 h 55 min
